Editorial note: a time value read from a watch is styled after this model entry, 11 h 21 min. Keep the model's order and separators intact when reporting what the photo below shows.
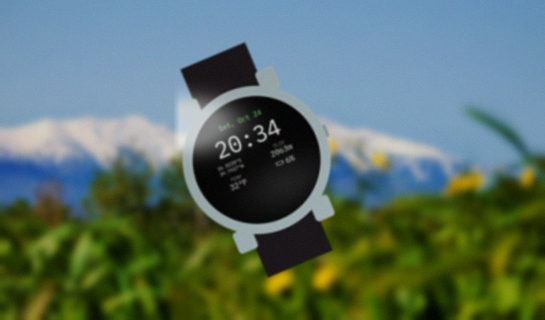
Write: 20 h 34 min
